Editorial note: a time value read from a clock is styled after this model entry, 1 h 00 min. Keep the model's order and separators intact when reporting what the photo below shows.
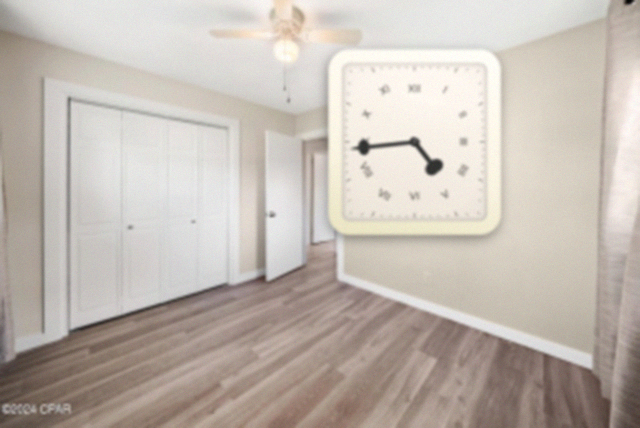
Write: 4 h 44 min
